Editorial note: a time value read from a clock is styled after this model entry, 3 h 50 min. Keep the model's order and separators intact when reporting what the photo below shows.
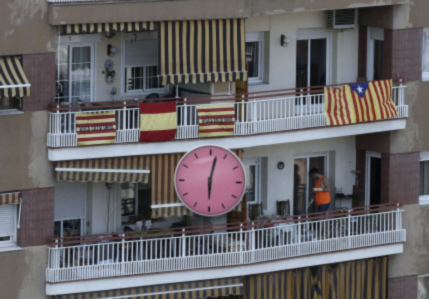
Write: 6 h 02 min
